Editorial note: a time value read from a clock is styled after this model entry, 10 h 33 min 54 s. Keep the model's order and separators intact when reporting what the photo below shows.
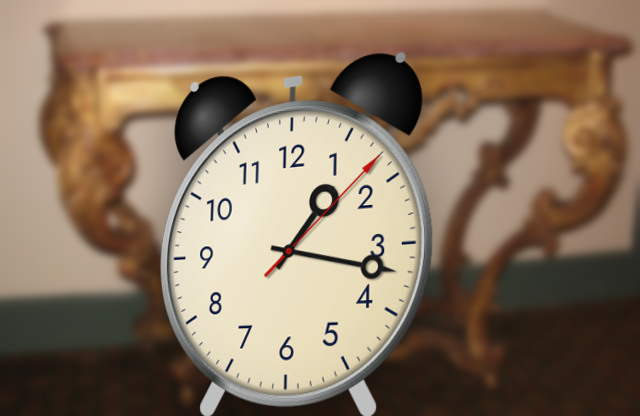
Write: 1 h 17 min 08 s
